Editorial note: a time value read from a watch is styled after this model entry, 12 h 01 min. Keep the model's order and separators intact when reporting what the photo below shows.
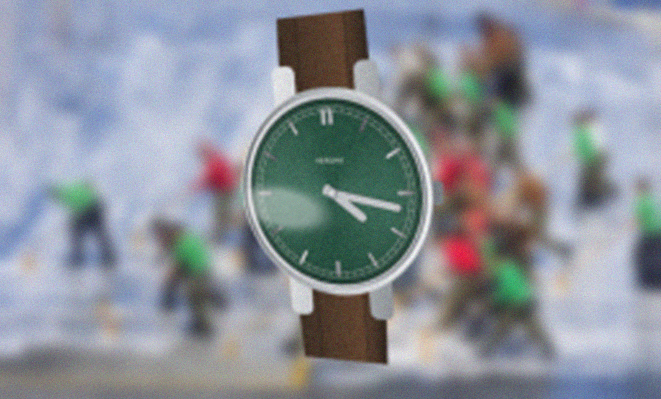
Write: 4 h 17 min
